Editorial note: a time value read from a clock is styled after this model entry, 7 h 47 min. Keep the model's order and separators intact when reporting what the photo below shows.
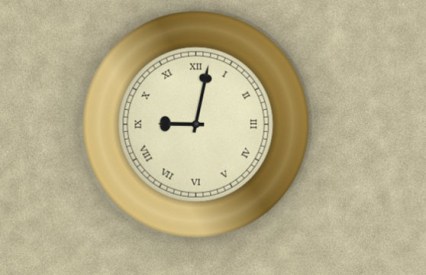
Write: 9 h 02 min
